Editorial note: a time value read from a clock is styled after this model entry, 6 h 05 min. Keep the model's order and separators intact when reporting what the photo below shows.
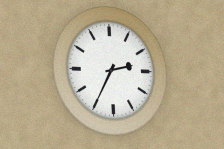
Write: 2 h 35 min
